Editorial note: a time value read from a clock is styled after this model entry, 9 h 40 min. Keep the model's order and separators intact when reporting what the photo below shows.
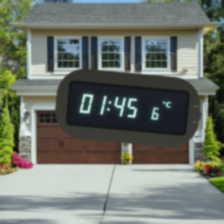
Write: 1 h 45 min
